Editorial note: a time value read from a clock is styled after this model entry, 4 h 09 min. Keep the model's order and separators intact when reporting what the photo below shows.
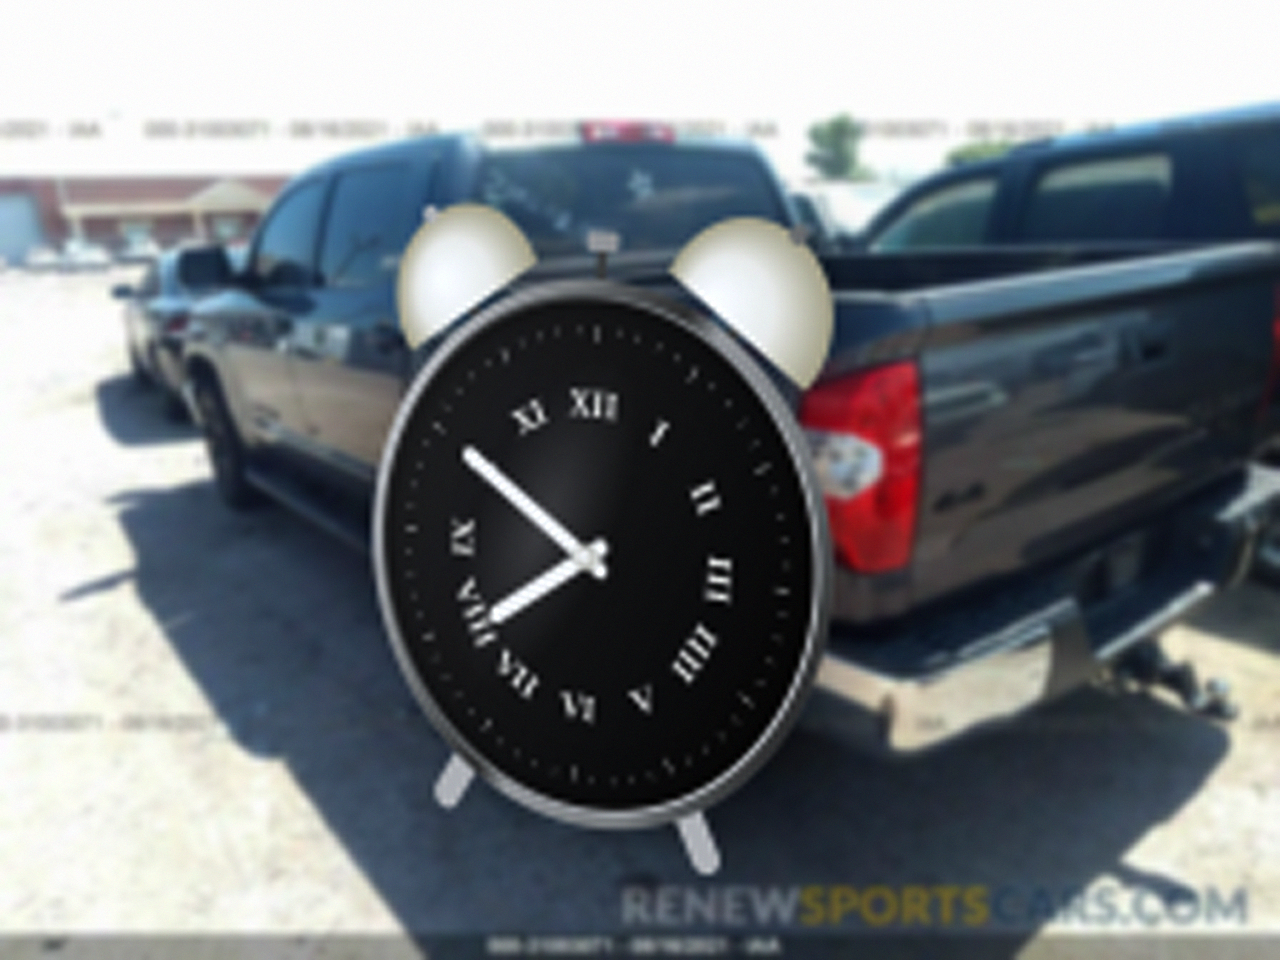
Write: 7 h 50 min
